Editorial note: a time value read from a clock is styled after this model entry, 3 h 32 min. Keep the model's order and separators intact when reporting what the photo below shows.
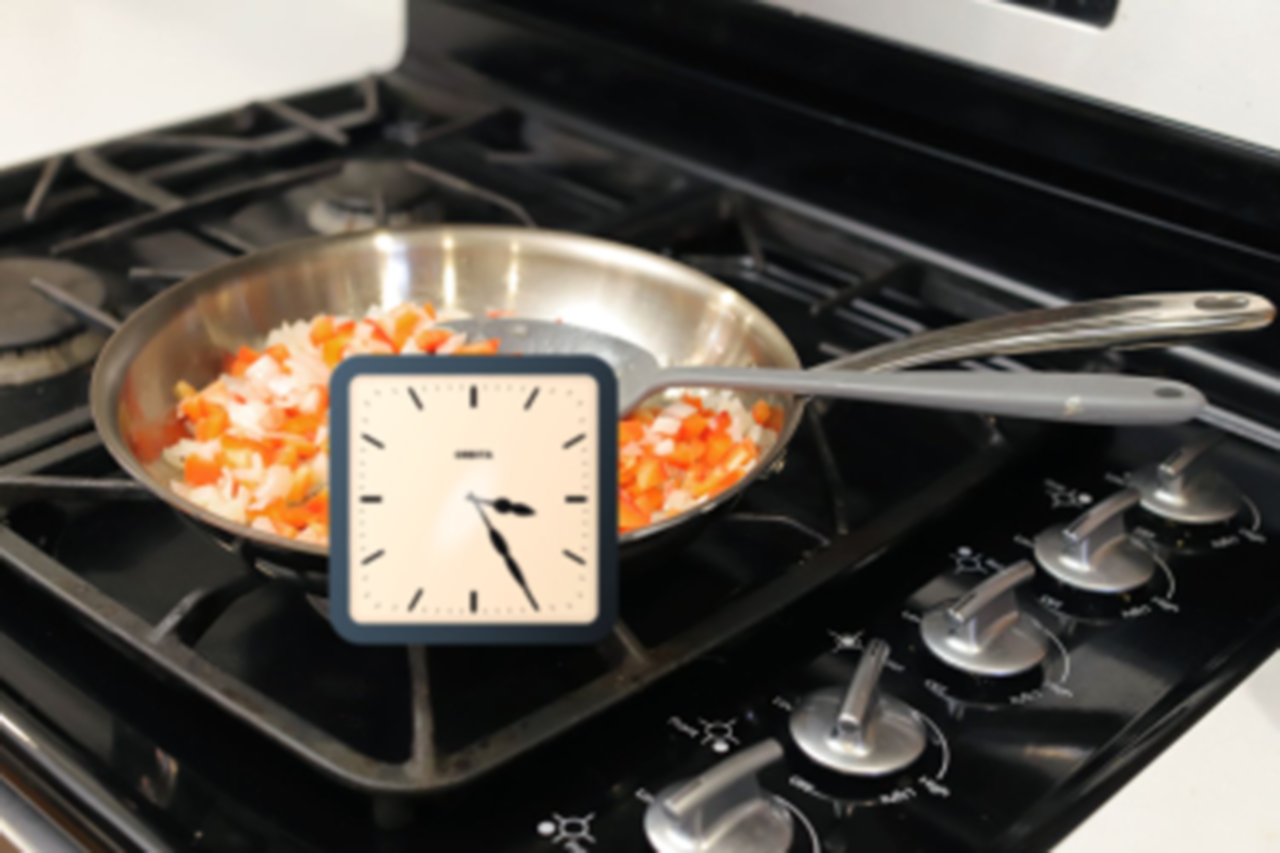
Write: 3 h 25 min
